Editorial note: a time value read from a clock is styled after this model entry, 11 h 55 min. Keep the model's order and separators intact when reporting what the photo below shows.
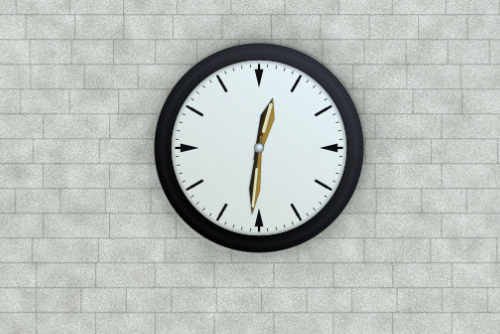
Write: 12 h 31 min
